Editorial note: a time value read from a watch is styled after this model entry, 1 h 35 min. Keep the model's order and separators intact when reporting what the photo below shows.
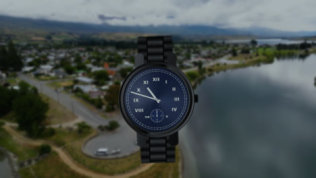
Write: 10 h 48 min
